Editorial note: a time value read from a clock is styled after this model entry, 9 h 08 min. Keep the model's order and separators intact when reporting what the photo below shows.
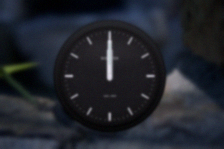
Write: 12 h 00 min
